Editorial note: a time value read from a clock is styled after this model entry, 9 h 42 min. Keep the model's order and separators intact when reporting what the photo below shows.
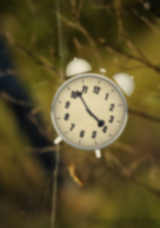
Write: 3 h 52 min
